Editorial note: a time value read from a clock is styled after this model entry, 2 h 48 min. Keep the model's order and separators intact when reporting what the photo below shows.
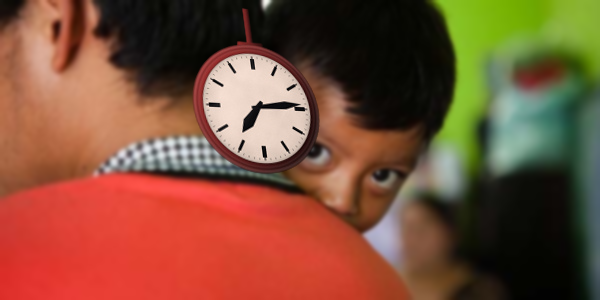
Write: 7 h 14 min
